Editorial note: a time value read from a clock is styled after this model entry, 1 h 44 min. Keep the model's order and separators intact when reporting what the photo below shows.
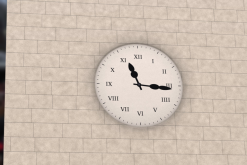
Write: 11 h 16 min
